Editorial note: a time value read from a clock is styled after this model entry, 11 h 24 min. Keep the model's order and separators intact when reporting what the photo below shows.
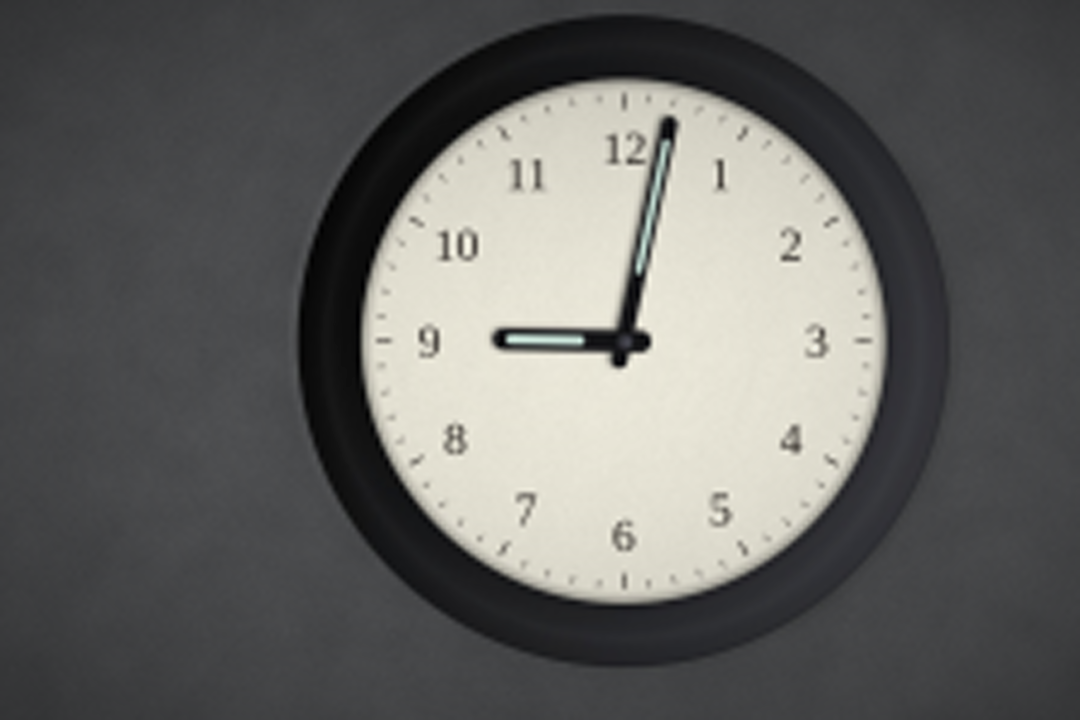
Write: 9 h 02 min
